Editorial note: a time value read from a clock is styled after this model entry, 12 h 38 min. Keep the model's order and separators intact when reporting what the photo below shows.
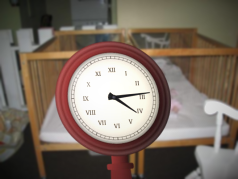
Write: 4 h 14 min
